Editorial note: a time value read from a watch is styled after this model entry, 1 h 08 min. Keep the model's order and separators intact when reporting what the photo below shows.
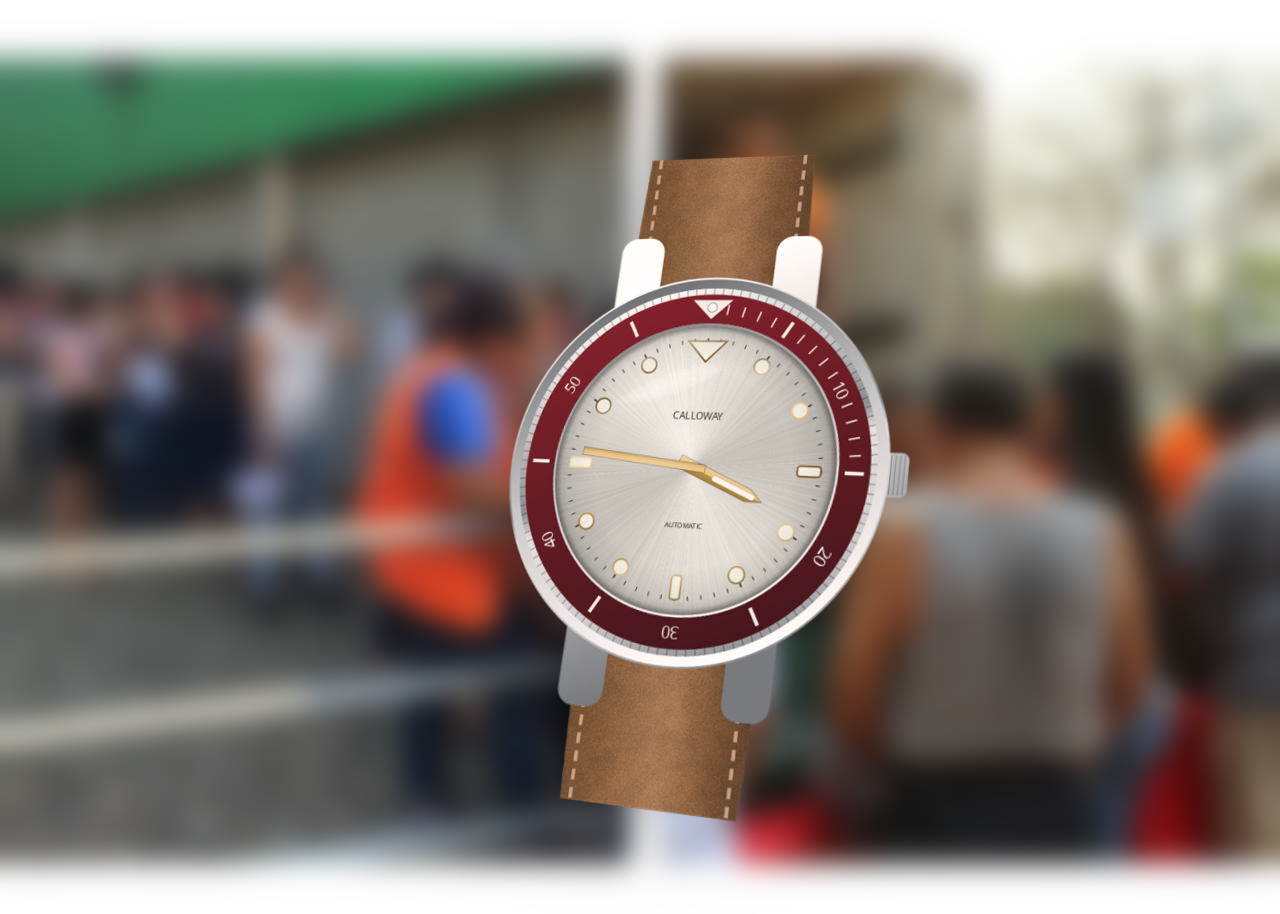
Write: 3 h 46 min
